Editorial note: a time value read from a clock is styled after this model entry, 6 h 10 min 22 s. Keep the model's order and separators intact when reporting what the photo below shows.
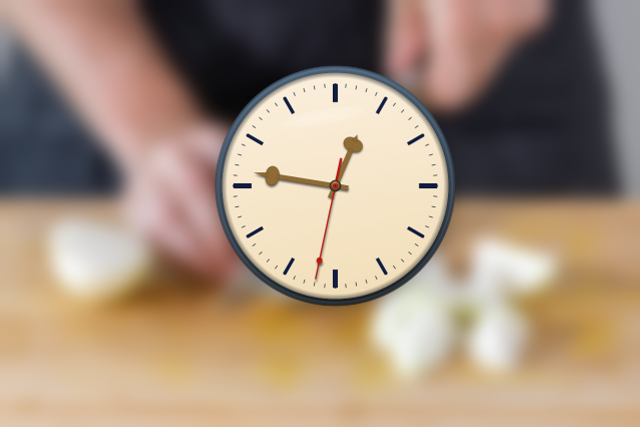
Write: 12 h 46 min 32 s
